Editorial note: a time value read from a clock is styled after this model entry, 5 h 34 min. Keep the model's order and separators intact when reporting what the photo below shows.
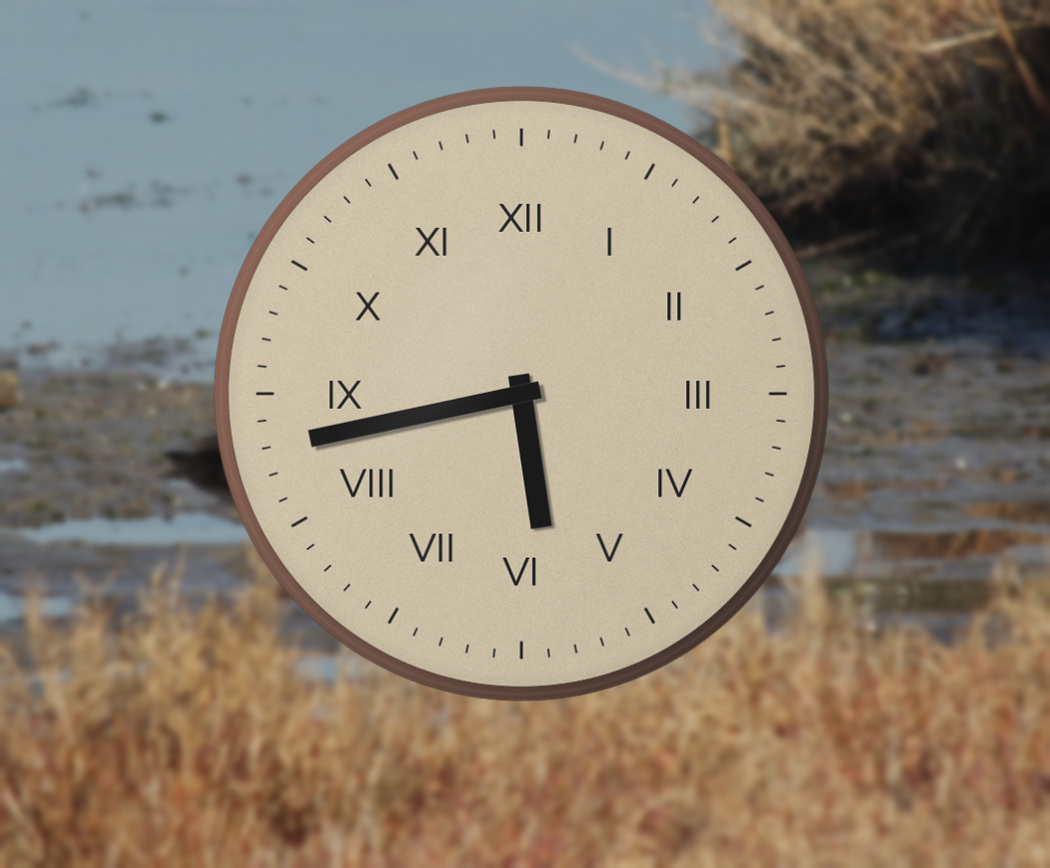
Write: 5 h 43 min
